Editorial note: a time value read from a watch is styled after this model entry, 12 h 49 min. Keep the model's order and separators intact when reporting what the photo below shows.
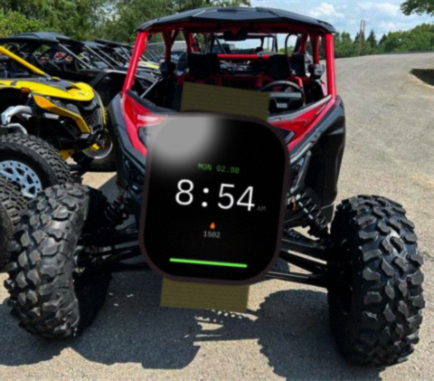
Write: 8 h 54 min
